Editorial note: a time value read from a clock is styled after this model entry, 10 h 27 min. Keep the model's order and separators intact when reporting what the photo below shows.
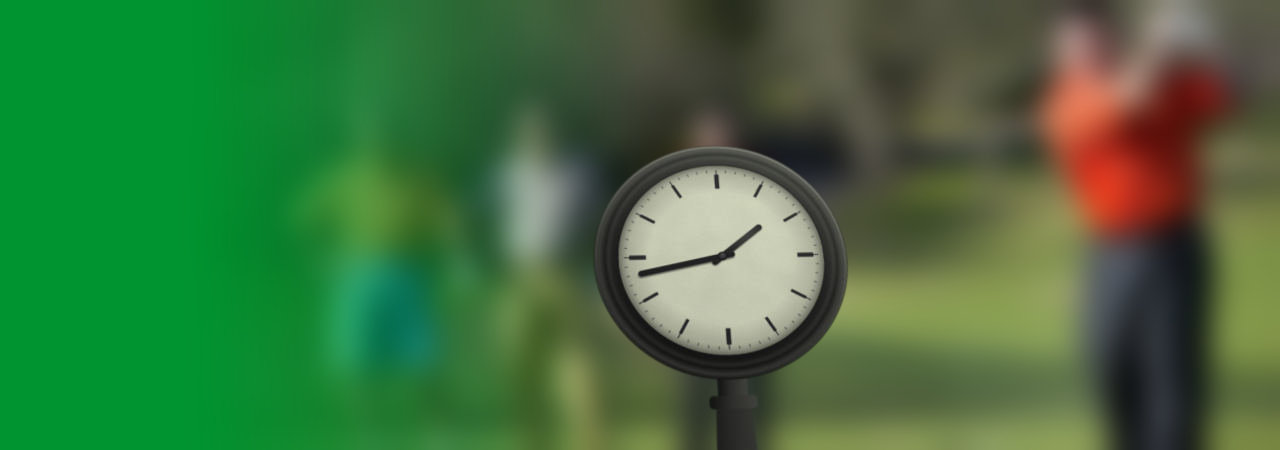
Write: 1 h 43 min
